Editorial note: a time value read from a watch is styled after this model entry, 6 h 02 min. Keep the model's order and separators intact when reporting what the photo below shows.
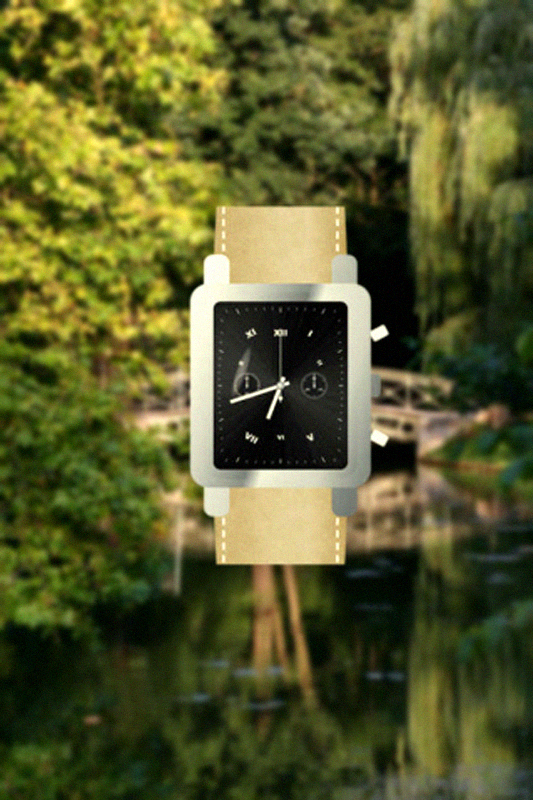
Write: 6 h 42 min
